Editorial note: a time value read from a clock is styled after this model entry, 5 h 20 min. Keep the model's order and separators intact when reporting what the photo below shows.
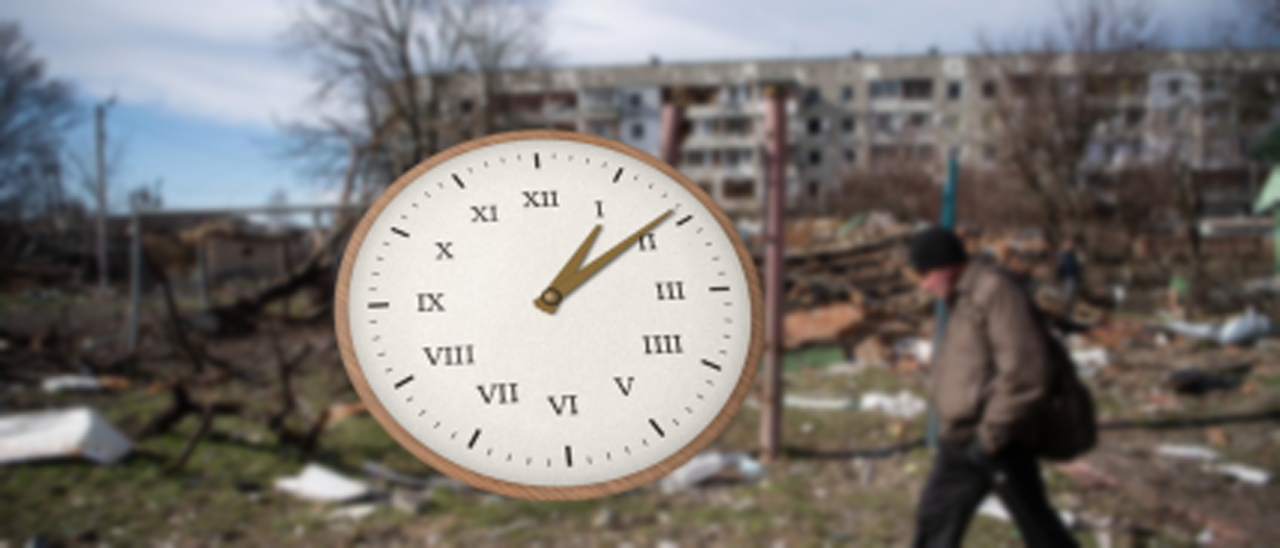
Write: 1 h 09 min
